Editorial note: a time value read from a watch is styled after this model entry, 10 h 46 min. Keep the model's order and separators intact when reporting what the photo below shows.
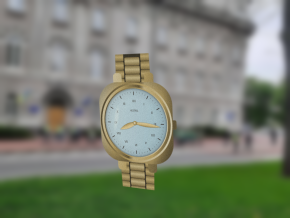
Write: 8 h 16 min
